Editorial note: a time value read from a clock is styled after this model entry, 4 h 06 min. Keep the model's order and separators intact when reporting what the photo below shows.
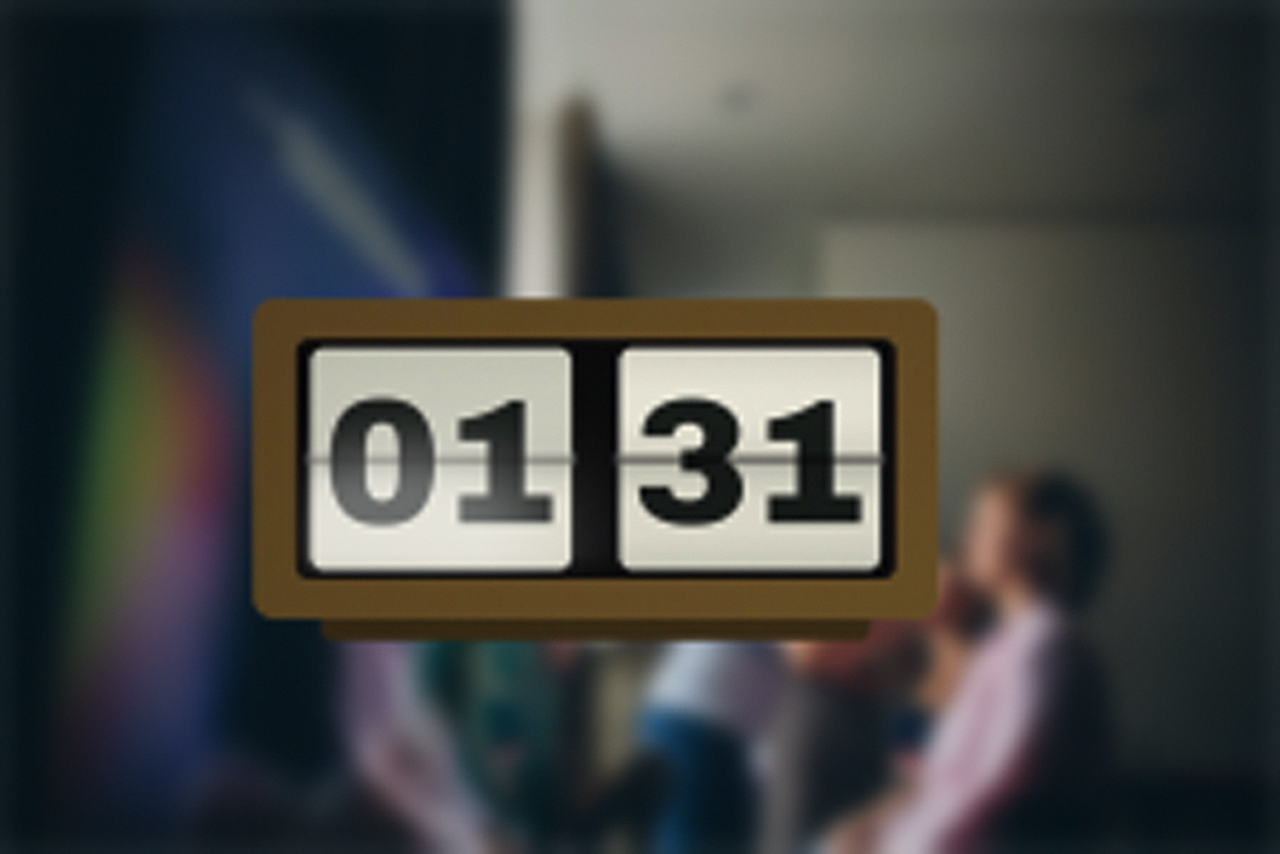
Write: 1 h 31 min
